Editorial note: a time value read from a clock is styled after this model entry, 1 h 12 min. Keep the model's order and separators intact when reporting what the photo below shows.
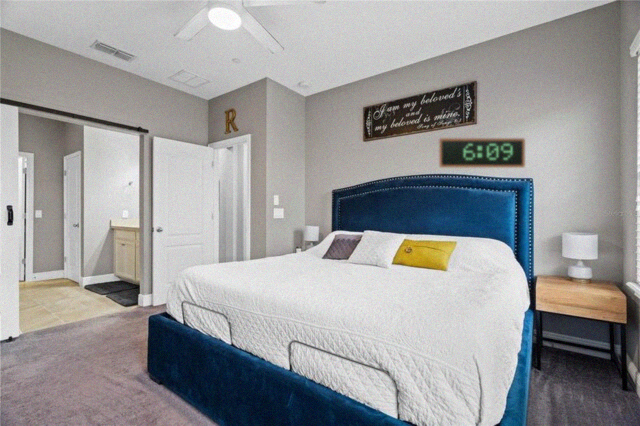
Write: 6 h 09 min
